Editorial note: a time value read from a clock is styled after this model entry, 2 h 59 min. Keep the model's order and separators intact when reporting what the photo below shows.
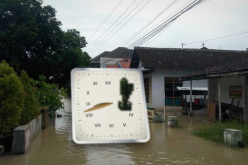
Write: 8 h 42 min
